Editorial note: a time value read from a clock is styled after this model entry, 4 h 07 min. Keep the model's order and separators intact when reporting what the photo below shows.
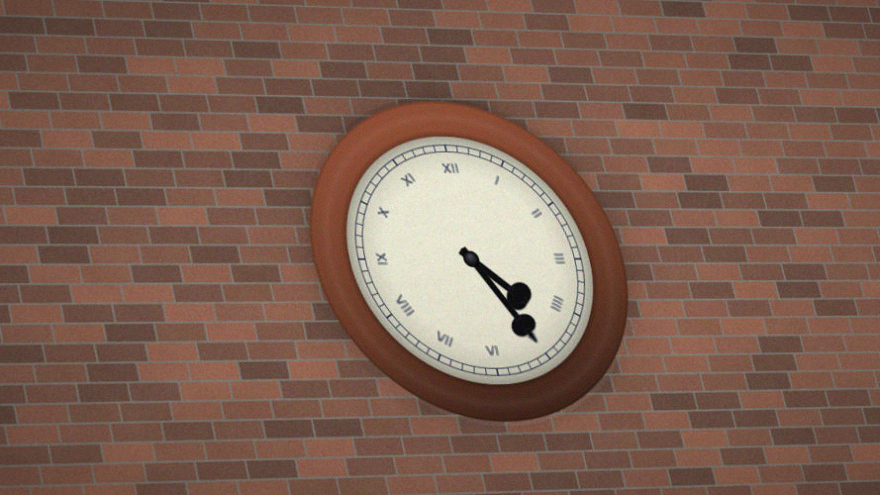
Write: 4 h 25 min
